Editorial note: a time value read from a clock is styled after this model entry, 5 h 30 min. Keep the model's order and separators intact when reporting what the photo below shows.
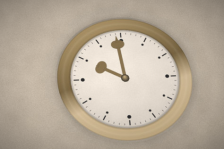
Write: 9 h 59 min
